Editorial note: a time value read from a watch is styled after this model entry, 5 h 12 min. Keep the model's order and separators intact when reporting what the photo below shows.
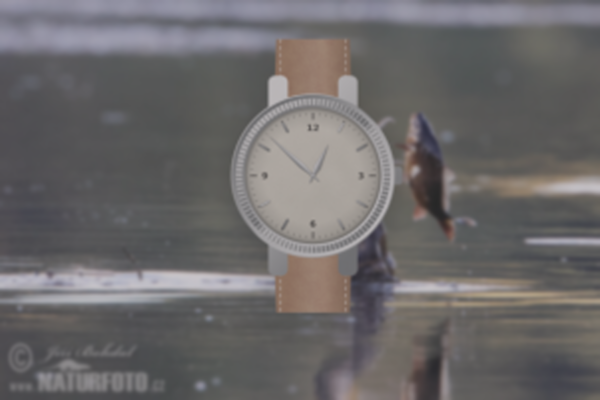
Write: 12 h 52 min
